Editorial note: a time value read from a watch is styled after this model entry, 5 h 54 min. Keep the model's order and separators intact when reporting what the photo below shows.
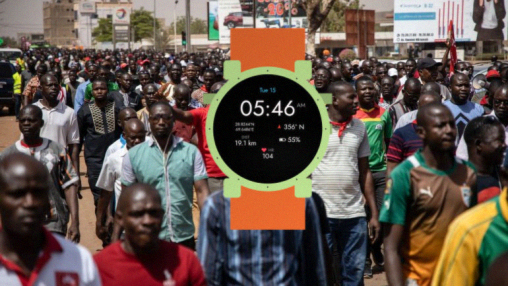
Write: 5 h 46 min
